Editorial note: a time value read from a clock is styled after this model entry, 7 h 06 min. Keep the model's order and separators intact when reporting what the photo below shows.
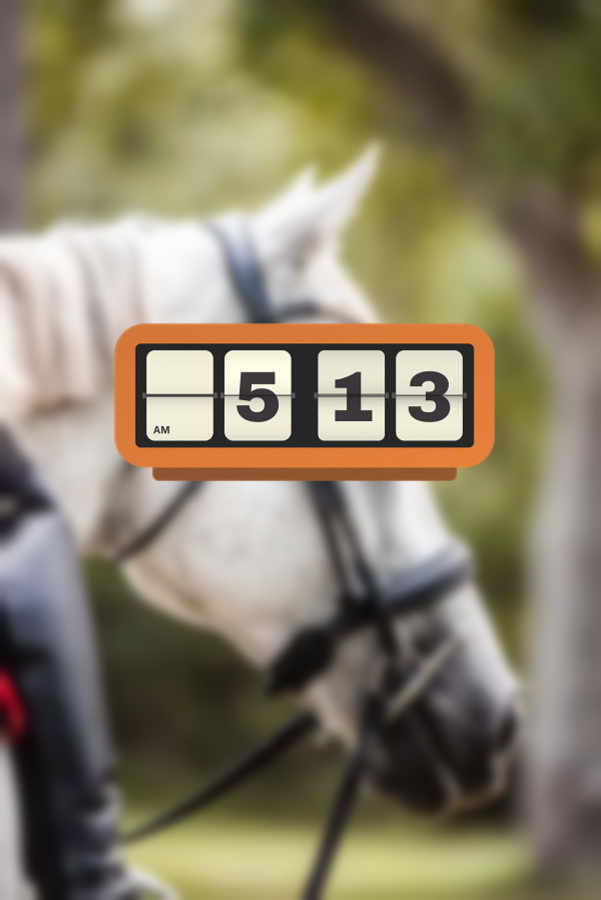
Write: 5 h 13 min
